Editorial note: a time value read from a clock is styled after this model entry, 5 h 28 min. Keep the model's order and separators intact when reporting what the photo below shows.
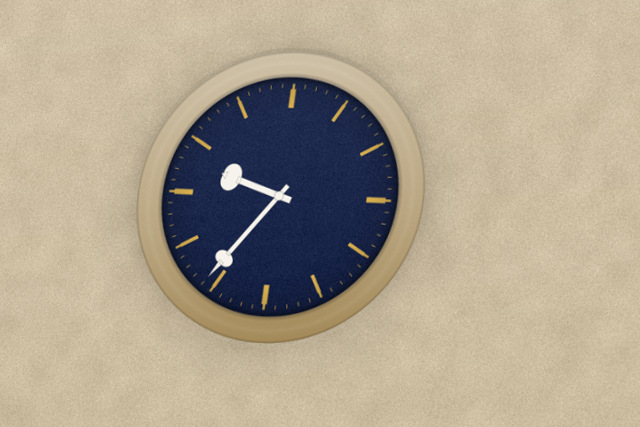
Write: 9 h 36 min
